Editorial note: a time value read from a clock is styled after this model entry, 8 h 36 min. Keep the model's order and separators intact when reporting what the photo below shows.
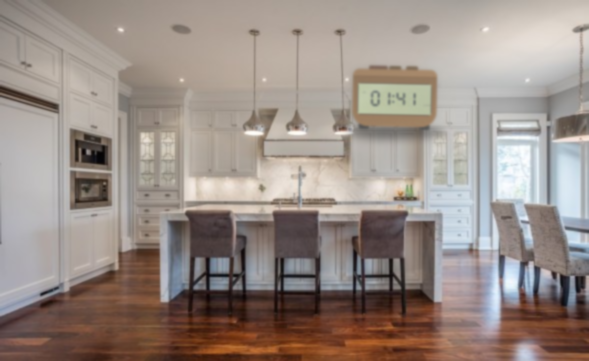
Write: 1 h 41 min
